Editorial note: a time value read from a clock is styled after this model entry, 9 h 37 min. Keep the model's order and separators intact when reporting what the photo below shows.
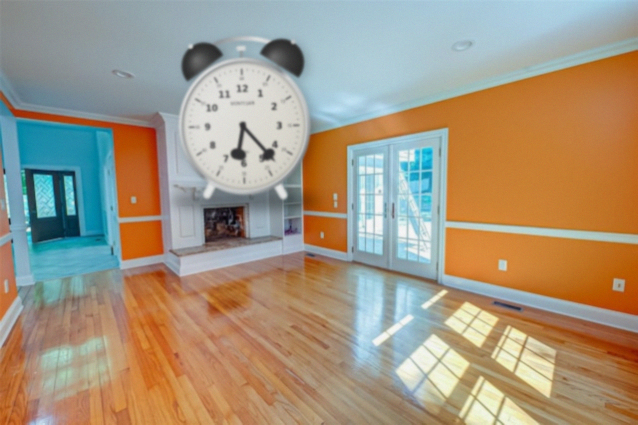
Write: 6 h 23 min
